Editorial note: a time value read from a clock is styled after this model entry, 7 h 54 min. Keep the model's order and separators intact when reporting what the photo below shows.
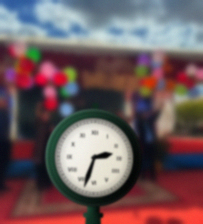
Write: 2 h 33 min
